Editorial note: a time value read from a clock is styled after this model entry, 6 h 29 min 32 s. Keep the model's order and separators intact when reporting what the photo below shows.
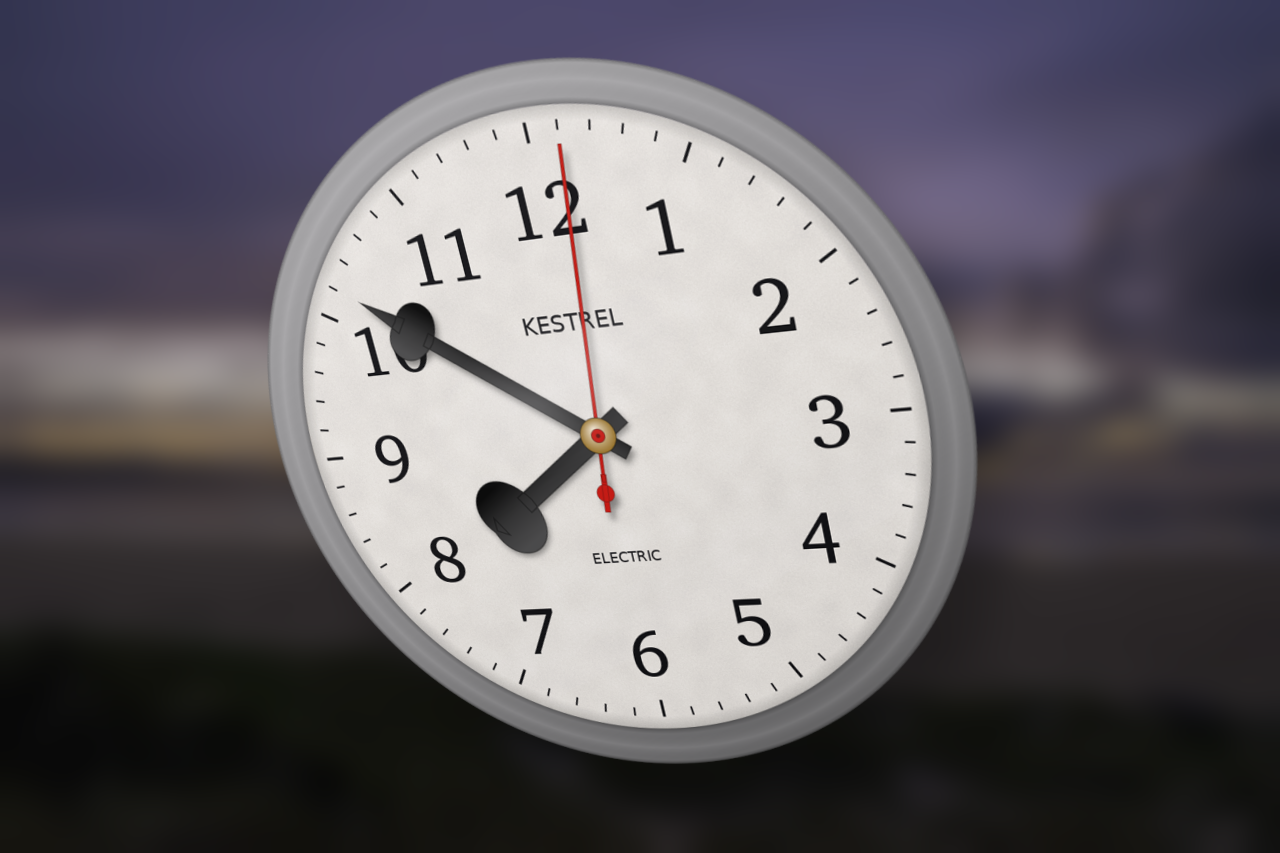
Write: 7 h 51 min 01 s
